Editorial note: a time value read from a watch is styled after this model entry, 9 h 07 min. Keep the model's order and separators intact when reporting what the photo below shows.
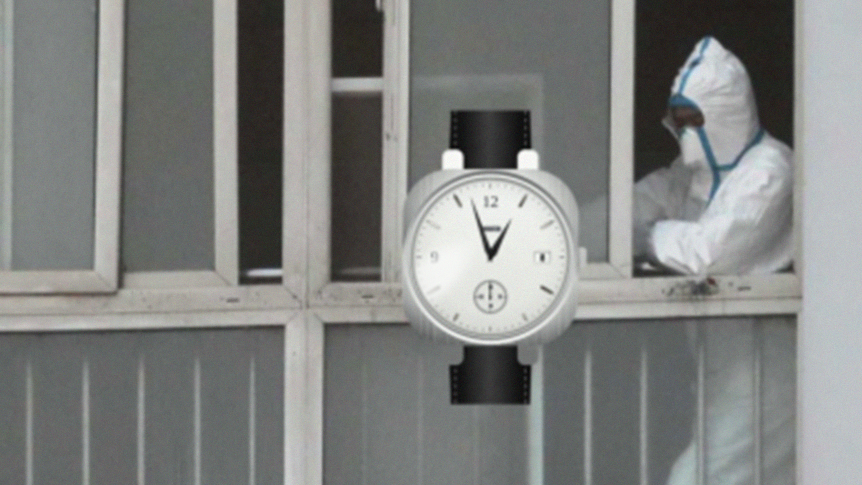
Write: 12 h 57 min
